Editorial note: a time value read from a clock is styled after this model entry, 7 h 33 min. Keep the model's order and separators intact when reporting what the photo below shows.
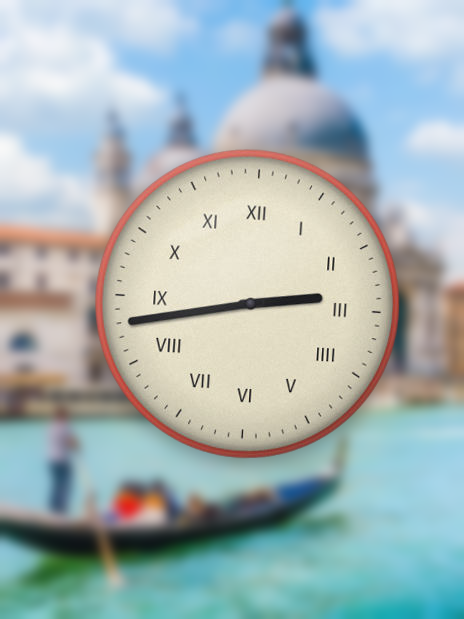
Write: 2 h 43 min
